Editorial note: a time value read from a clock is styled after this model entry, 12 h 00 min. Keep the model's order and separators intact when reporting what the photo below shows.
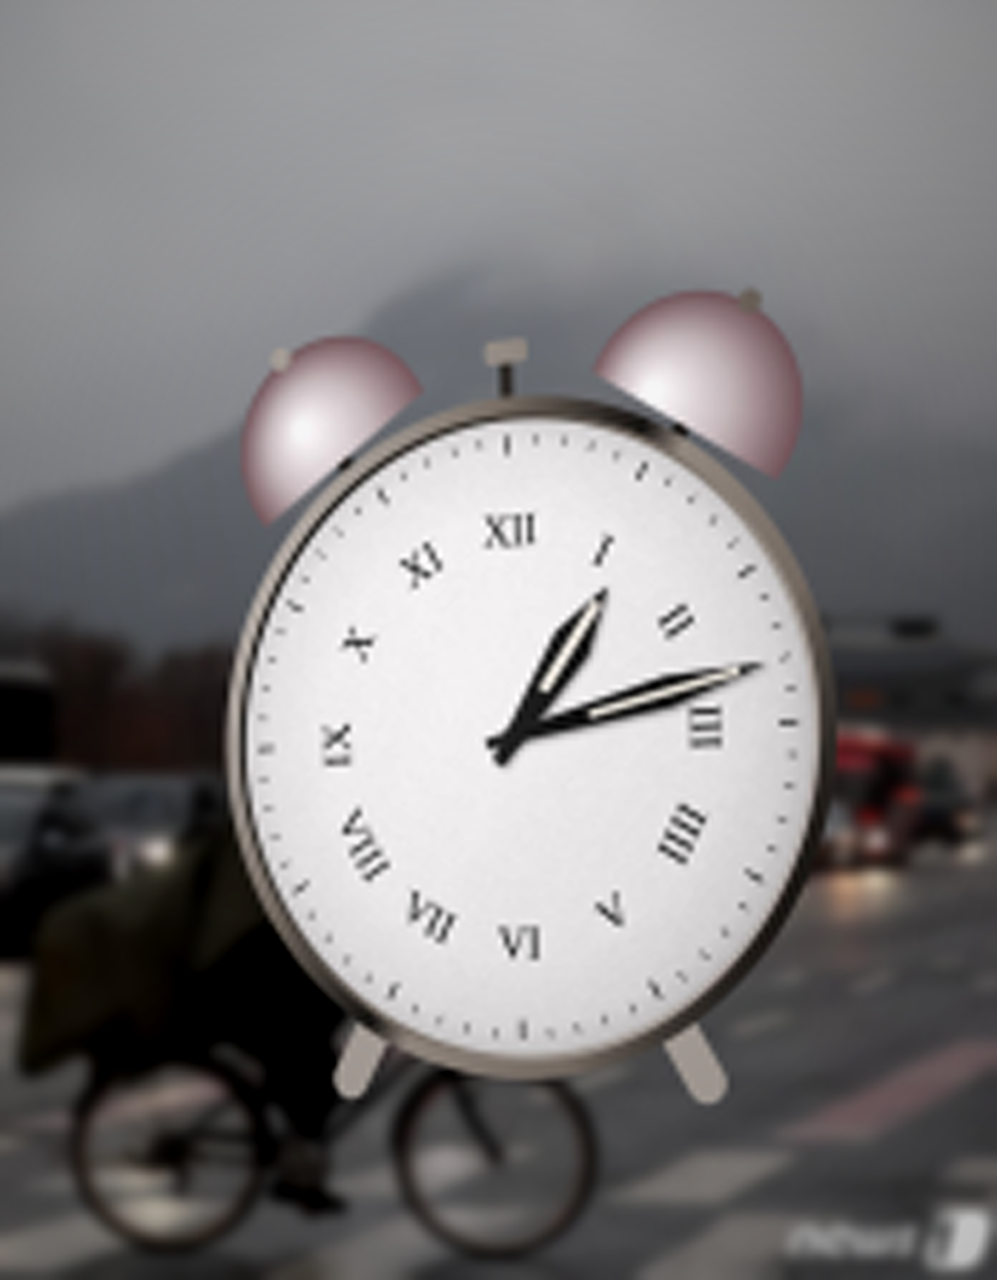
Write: 1 h 13 min
